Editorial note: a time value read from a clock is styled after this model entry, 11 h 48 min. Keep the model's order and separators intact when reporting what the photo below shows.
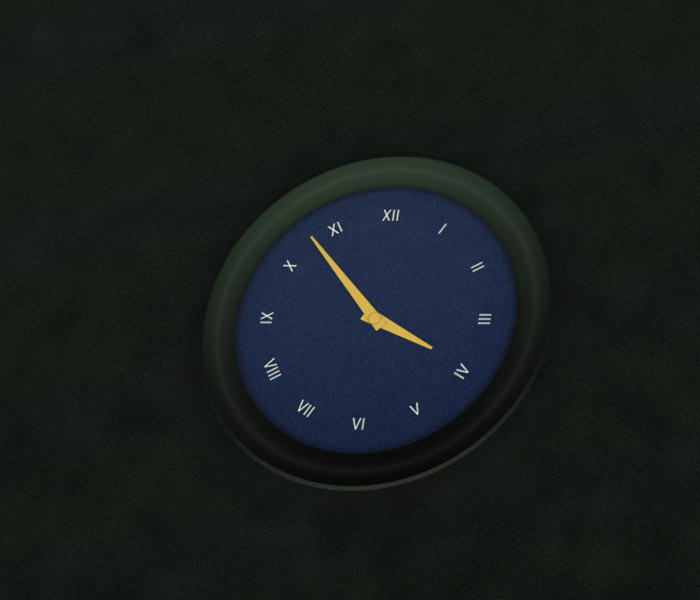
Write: 3 h 53 min
